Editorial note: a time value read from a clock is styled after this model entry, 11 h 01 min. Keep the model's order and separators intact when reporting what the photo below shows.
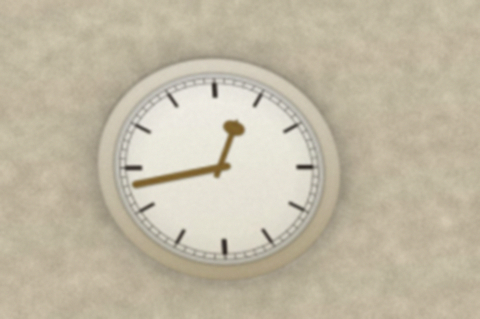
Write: 12 h 43 min
